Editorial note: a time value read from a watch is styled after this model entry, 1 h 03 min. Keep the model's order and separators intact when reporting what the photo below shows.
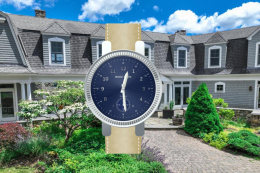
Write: 12 h 29 min
